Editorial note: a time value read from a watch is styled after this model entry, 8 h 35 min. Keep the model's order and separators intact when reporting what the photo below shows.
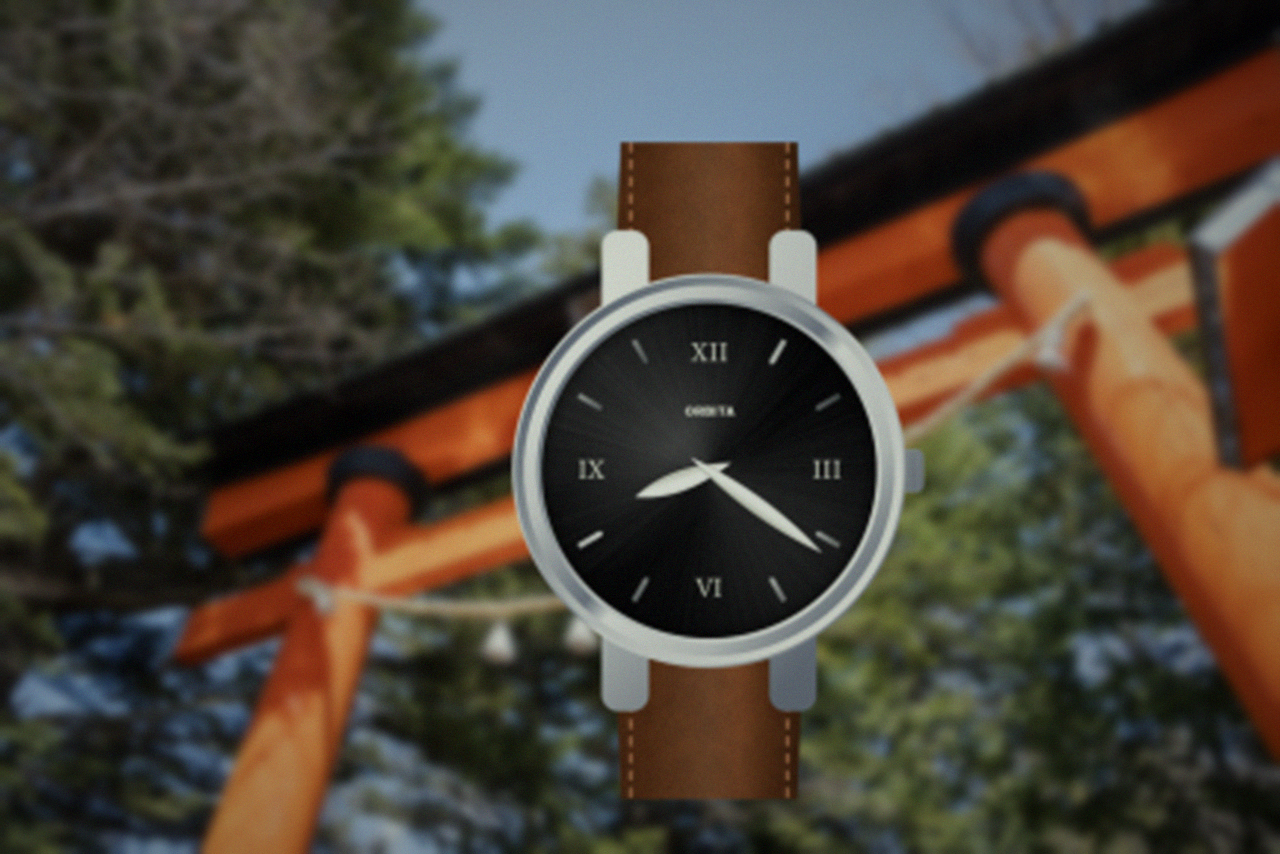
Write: 8 h 21 min
